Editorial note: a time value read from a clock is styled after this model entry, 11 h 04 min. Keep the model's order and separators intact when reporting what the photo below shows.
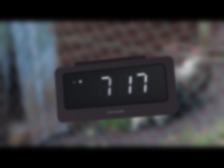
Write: 7 h 17 min
